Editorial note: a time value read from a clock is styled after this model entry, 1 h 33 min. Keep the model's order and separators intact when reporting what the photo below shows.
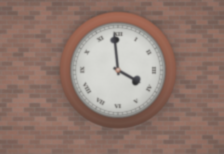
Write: 3 h 59 min
